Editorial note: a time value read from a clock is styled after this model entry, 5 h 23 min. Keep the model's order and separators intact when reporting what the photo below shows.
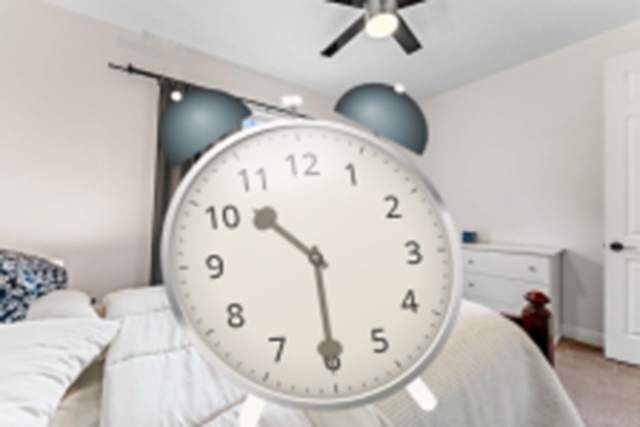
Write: 10 h 30 min
